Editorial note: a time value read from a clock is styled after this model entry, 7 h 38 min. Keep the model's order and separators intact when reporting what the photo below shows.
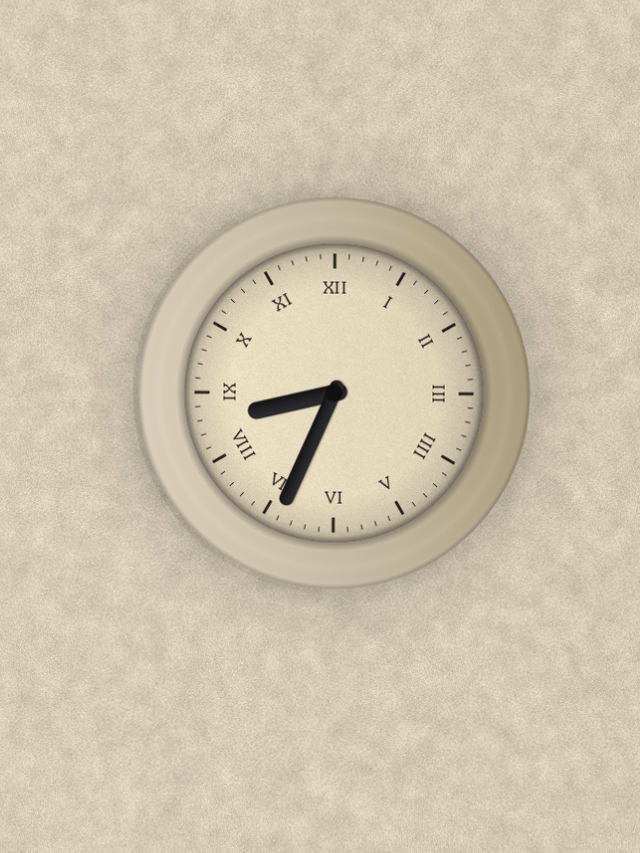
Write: 8 h 34 min
